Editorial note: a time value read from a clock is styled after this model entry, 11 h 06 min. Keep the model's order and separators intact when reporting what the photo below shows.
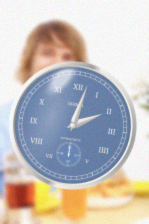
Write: 2 h 02 min
